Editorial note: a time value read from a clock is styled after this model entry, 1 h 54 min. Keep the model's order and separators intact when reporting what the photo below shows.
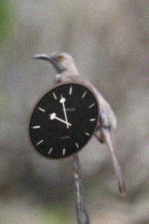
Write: 9 h 57 min
